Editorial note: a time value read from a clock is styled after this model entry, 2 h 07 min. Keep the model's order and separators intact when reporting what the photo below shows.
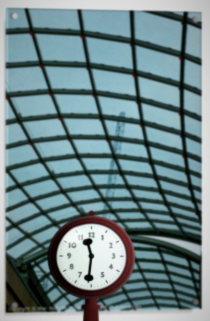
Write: 11 h 31 min
